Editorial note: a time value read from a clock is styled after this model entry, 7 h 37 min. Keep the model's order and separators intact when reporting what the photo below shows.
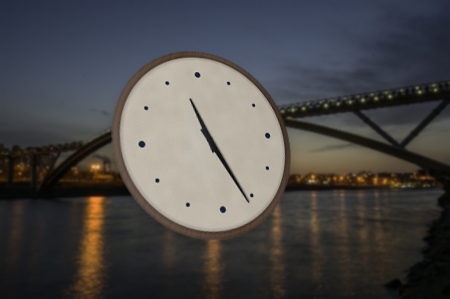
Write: 11 h 26 min
